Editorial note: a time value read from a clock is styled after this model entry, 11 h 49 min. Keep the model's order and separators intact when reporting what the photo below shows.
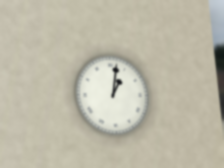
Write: 1 h 02 min
